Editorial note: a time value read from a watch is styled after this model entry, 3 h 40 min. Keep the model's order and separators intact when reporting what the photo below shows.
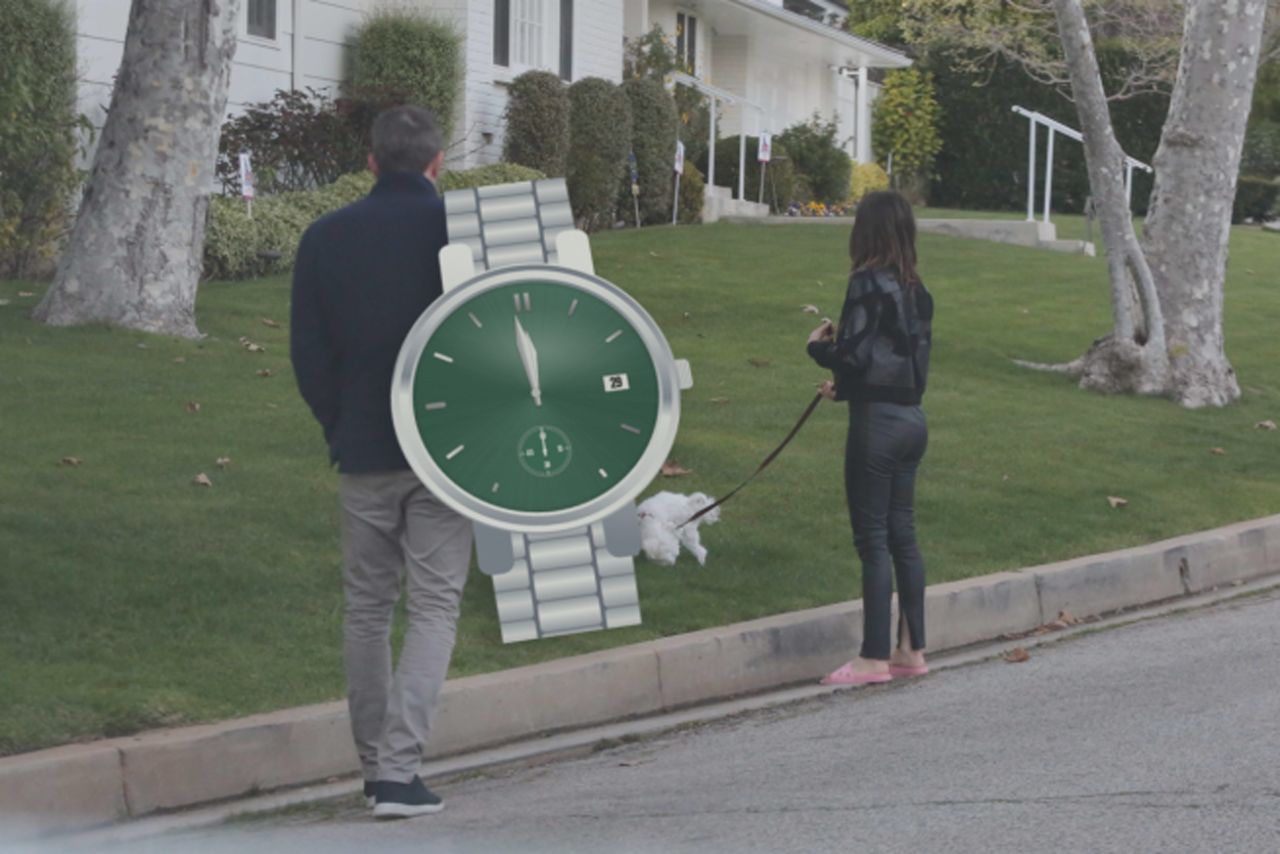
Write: 11 h 59 min
